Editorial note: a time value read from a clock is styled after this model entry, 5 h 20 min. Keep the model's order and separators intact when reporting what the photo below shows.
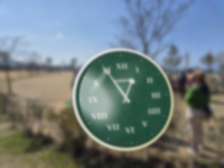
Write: 12 h 55 min
